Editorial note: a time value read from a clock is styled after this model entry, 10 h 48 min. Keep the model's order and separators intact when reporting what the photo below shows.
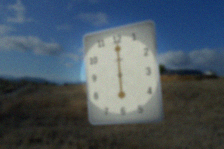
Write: 6 h 00 min
